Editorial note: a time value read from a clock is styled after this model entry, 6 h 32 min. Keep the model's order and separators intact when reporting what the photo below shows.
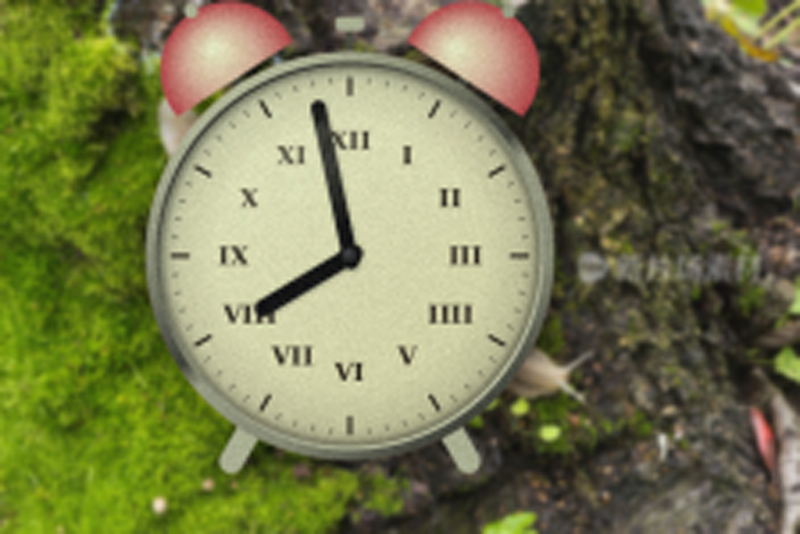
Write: 7 h 58 min
